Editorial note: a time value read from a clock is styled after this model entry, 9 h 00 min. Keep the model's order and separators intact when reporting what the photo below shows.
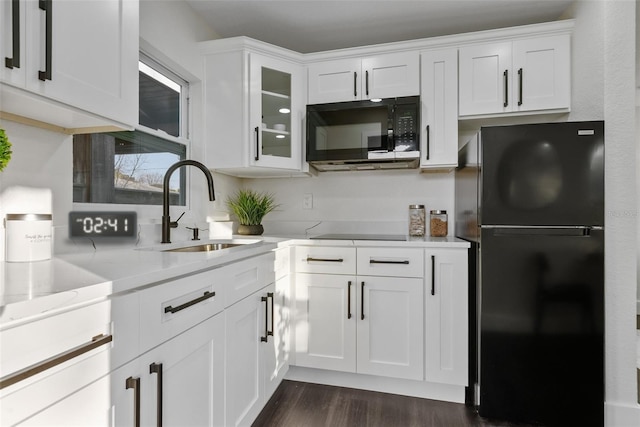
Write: 2 h 41 min
